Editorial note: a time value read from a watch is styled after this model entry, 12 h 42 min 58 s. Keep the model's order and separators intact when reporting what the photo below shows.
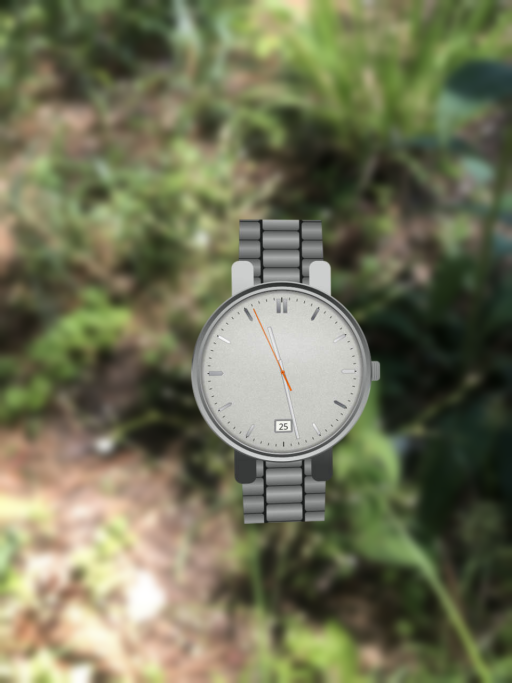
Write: 11 h 27 min 56 s
